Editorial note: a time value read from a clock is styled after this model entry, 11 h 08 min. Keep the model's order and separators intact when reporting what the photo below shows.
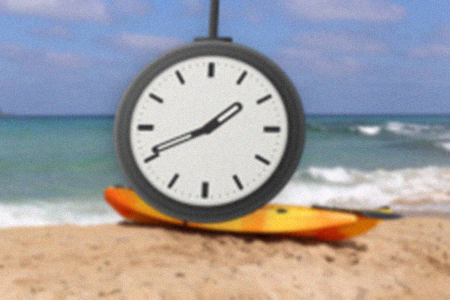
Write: 1 h 41 min
